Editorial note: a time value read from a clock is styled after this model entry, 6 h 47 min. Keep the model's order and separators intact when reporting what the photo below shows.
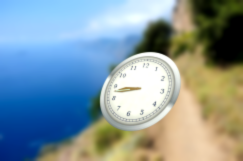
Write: 8 h 43 min
